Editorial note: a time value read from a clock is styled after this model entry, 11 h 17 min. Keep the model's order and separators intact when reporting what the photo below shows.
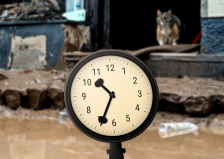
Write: 10 h 34 min
